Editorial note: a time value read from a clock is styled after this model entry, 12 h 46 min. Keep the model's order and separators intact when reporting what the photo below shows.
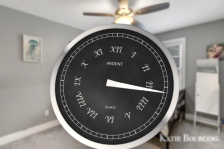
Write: 3 h 16 min
